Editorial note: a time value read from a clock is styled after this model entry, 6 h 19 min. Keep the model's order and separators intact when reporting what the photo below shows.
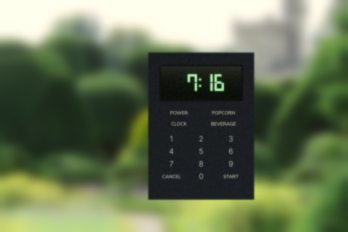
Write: 7 h 16 min
